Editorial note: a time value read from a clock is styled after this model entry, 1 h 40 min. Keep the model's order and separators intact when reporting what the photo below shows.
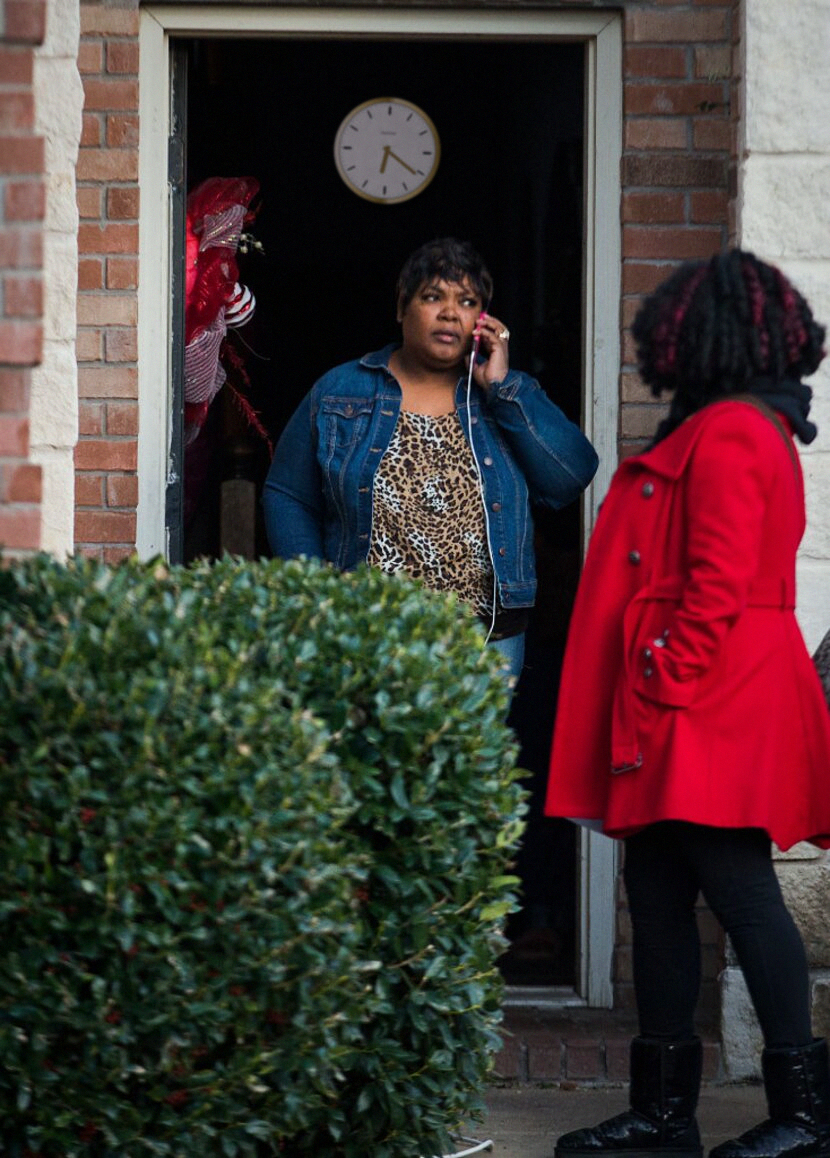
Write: 6 h 21 min
